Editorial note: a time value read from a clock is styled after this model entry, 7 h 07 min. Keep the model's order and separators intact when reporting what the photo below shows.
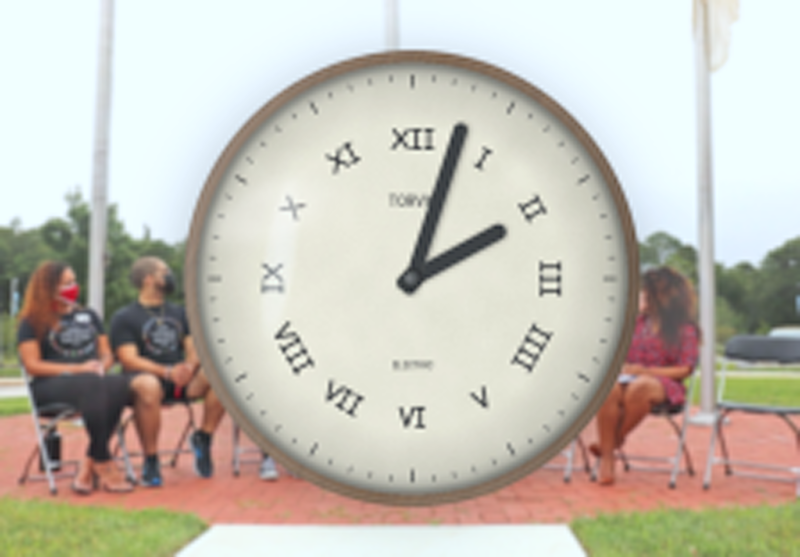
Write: 2 h 03 min
